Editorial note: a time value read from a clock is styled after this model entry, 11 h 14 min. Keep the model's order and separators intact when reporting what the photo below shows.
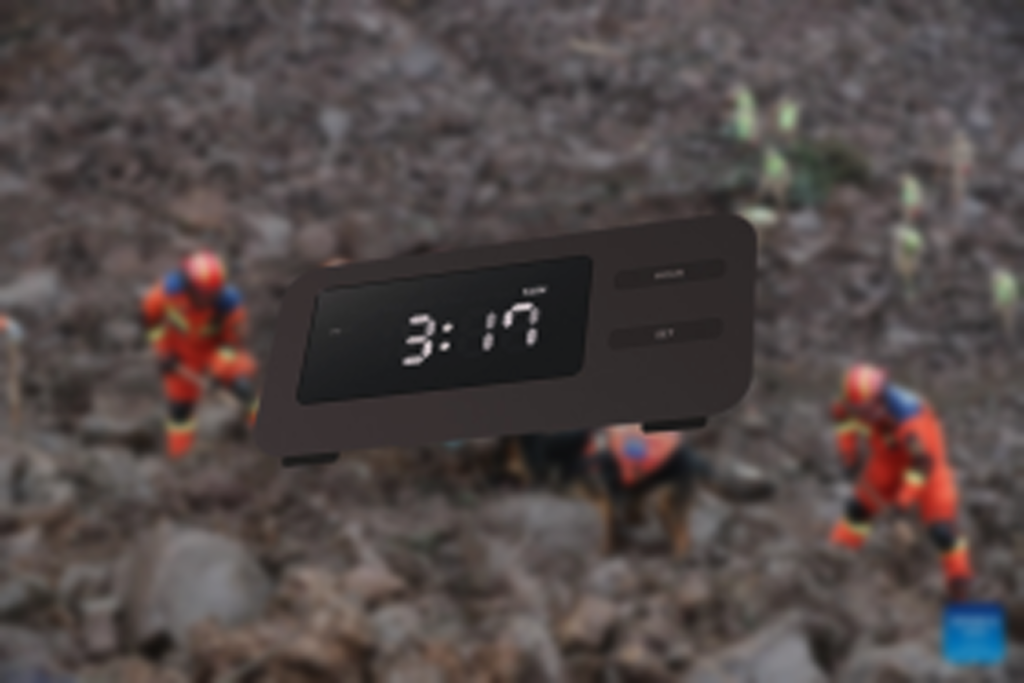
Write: 3 h 17 min
